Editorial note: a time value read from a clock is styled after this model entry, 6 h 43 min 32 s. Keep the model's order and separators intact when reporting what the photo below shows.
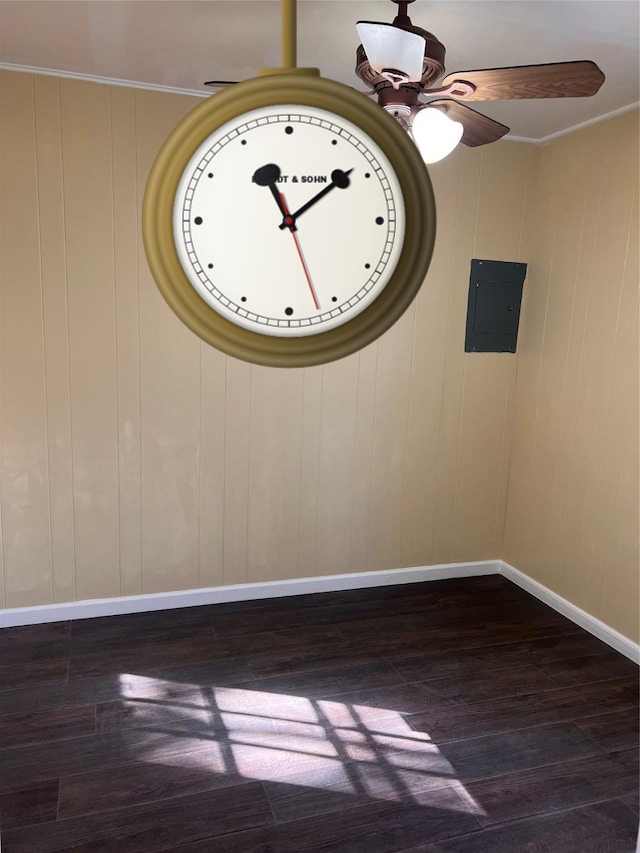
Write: 11 h 08 min 27 s
